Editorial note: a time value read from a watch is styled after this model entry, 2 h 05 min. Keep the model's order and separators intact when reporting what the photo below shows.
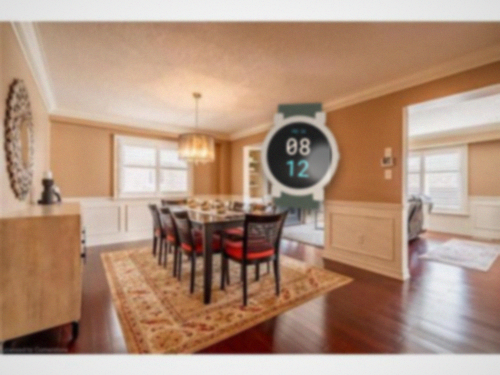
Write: 8 h 12 min
